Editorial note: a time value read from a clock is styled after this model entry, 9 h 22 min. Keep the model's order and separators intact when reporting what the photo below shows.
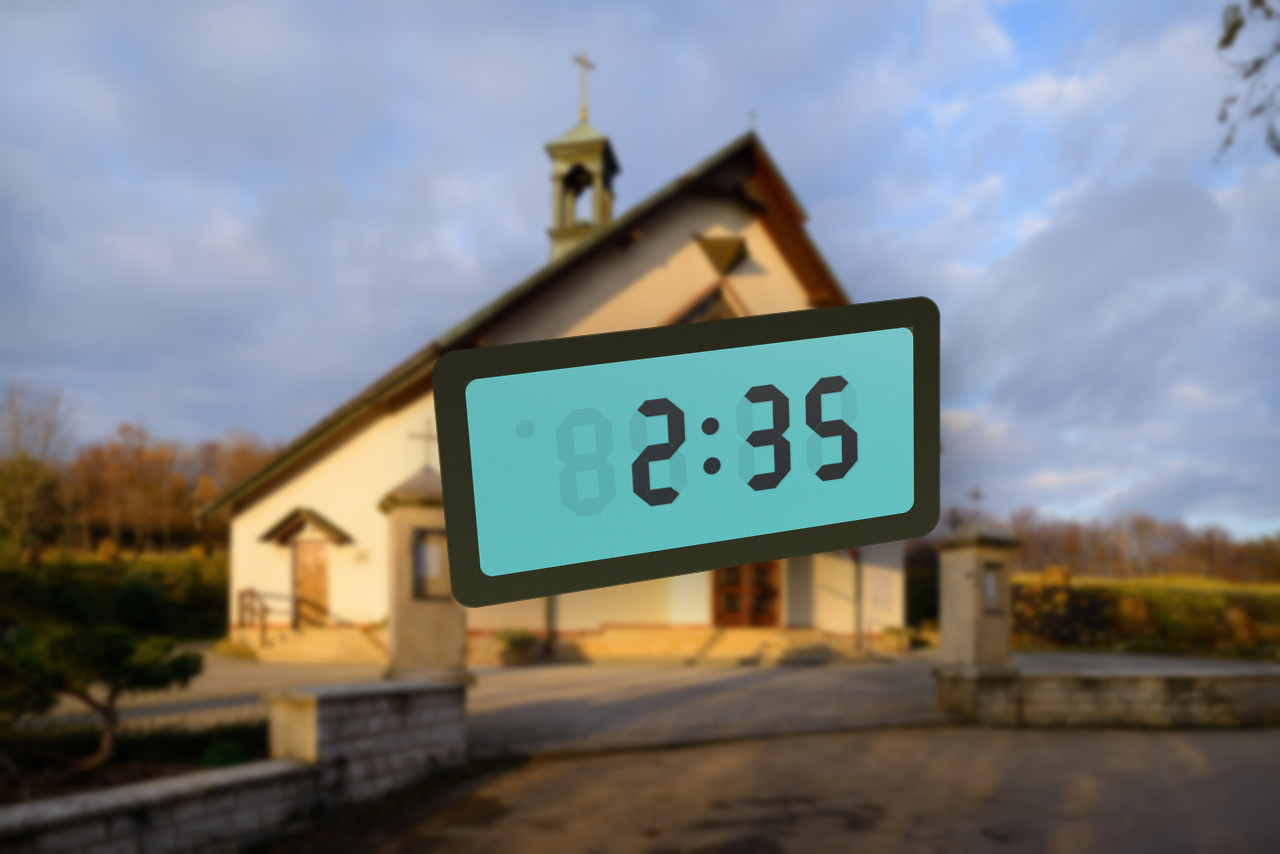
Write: 2 h 35 min
